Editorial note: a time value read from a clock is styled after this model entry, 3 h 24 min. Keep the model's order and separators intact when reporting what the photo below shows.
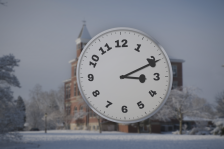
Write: 3 h 11 min
